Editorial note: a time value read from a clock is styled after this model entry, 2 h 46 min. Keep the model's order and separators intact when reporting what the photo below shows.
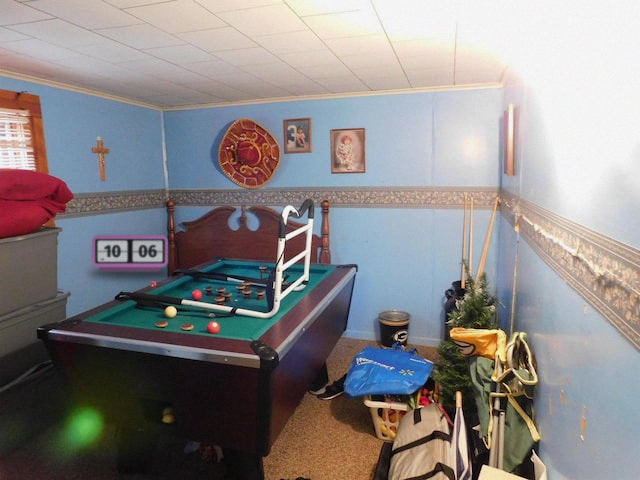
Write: 10 h 06 min
